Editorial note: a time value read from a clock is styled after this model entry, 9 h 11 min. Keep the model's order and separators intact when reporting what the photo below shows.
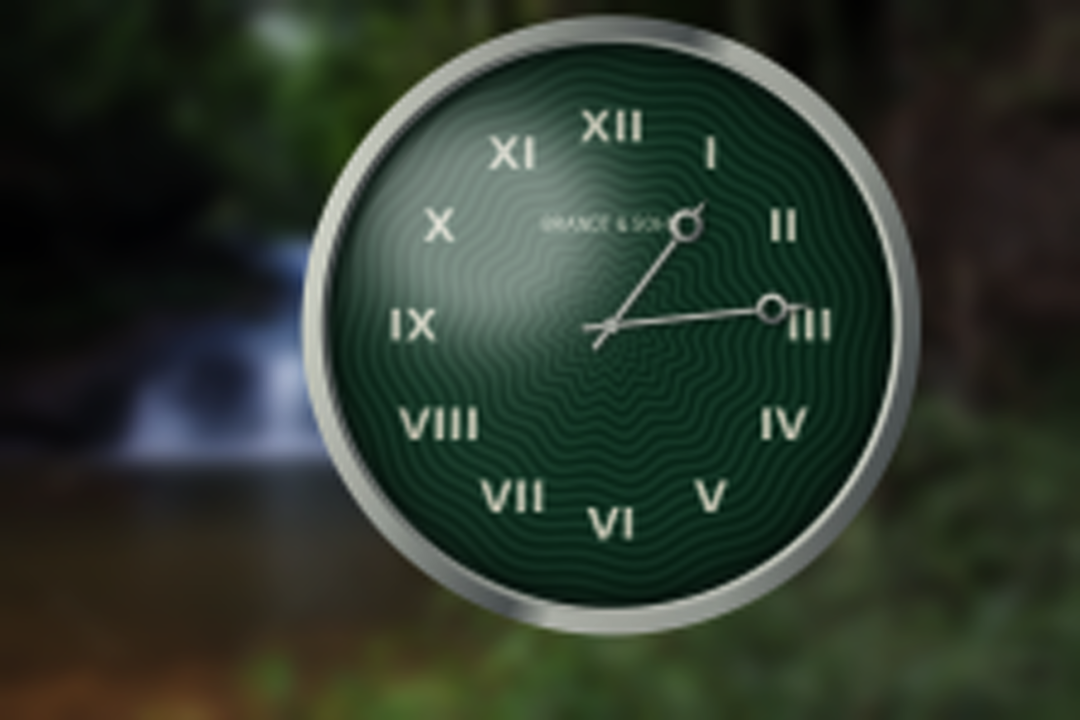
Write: 1 h 14 min
